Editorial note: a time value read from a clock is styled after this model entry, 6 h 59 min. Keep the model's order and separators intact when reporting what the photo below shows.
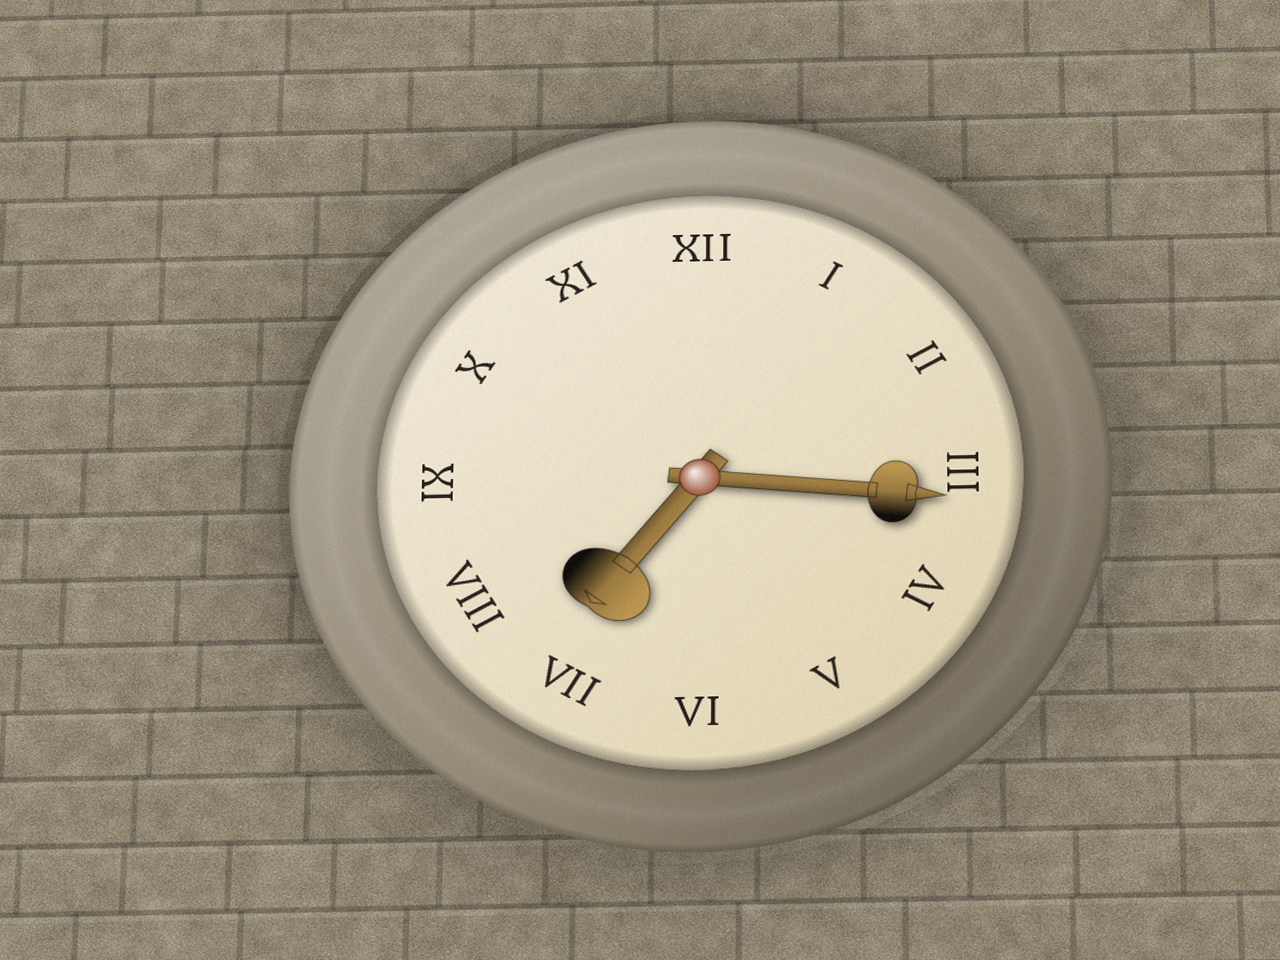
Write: 7 h 16 min
